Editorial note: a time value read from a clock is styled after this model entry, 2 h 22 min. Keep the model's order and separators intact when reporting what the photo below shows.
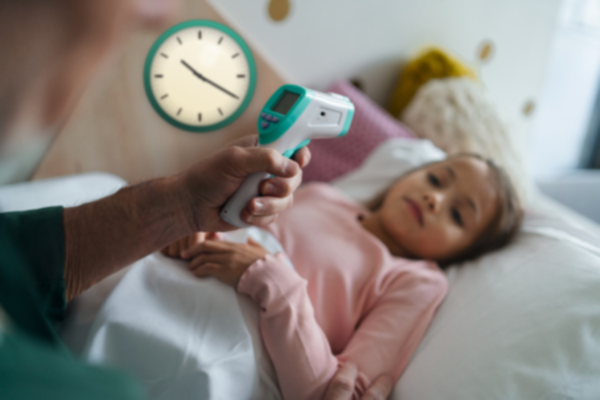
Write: 10 h 20 min
